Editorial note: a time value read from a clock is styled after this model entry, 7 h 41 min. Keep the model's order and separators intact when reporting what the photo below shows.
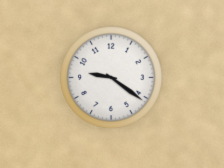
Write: 9 h 21 min
